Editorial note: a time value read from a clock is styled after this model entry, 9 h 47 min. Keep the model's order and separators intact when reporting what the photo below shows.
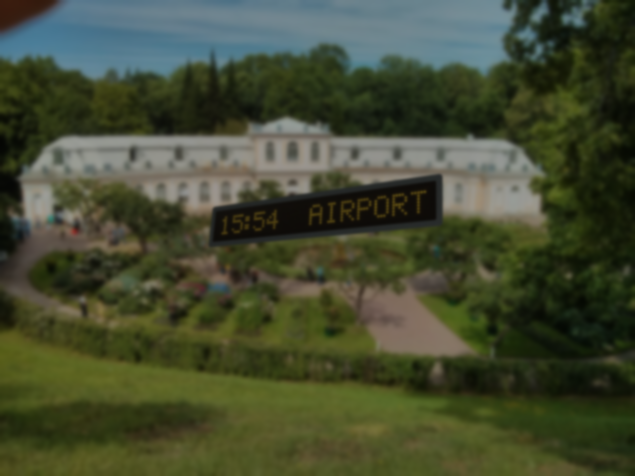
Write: 15 h 54 min
